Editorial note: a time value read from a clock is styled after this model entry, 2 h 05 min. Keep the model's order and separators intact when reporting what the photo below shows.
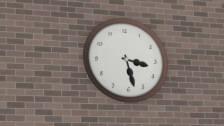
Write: 3 h 28 min
